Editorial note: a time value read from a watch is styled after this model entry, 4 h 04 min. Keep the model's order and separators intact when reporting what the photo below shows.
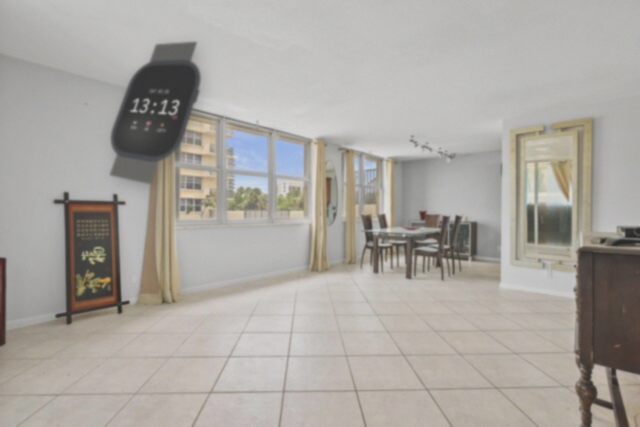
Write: 13 h 13 min
